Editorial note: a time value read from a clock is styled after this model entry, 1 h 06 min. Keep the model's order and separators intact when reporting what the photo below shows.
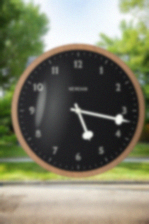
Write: 5 h 17 min
